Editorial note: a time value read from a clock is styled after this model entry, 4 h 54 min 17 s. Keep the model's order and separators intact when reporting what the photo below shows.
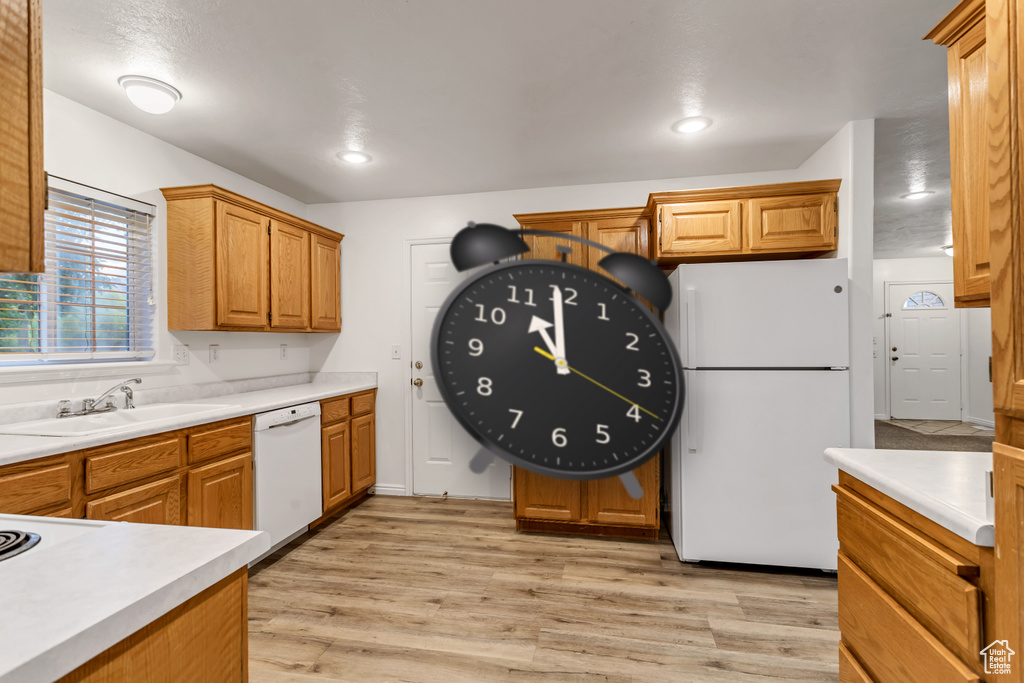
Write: 10 h 59 min 19 s
